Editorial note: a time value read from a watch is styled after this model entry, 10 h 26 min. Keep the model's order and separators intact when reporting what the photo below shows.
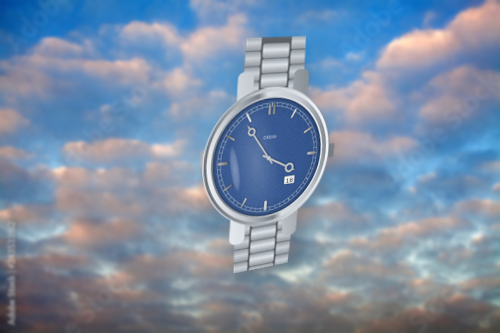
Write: 3 h 54 min
